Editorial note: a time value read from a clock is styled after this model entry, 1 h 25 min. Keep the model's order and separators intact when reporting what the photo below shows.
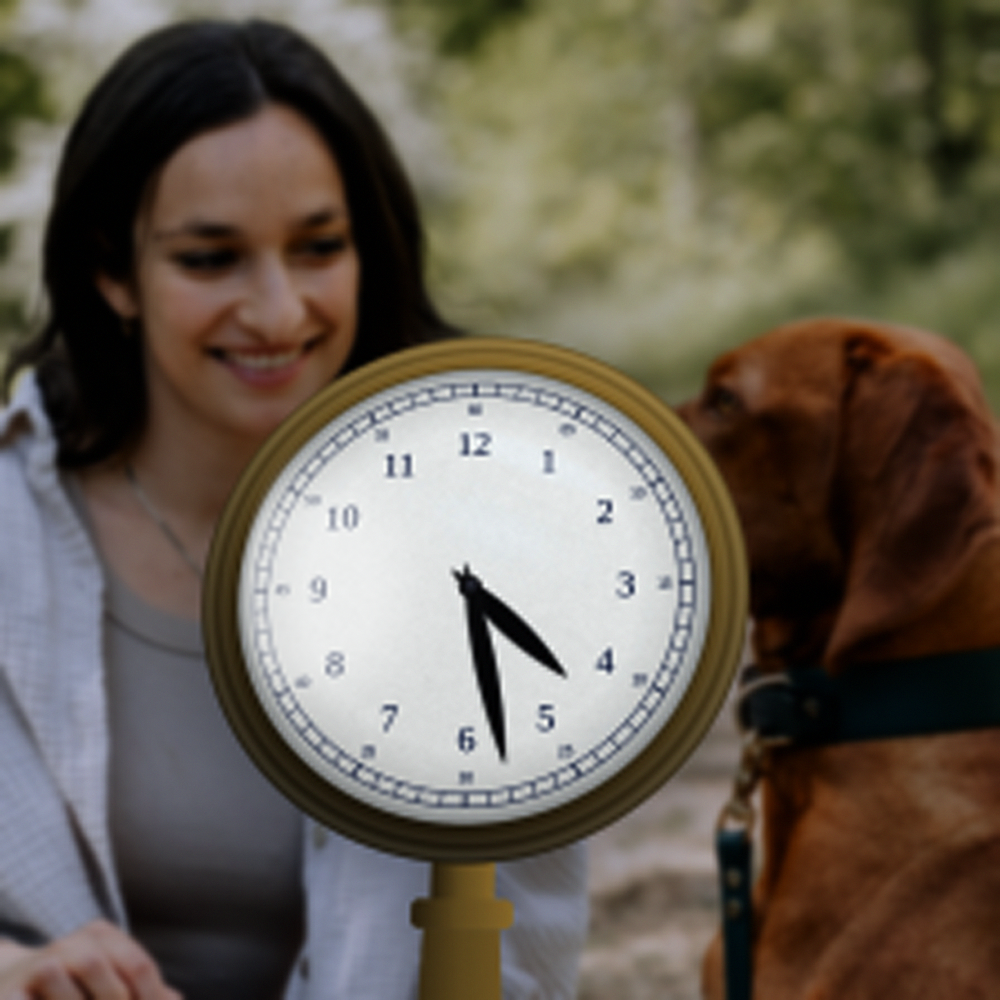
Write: 4 h 28 min
